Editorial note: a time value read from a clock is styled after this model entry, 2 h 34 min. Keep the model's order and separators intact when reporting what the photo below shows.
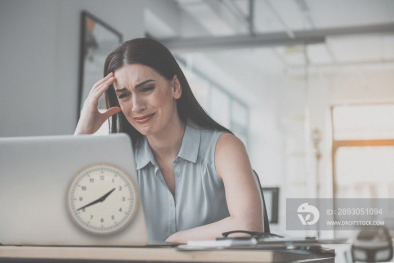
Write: 1 h 41 min
